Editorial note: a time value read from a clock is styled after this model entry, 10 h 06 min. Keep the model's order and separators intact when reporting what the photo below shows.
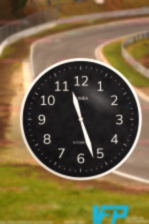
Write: 11 h 27 min
